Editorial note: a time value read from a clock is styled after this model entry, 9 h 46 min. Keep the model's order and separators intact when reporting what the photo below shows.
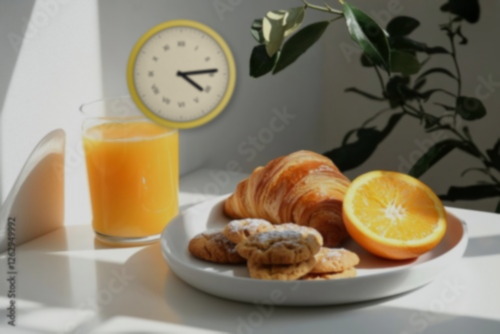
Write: 4 h 14 min
